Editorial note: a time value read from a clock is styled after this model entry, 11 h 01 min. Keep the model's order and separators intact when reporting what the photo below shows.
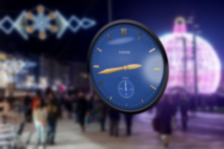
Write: 2 h 43 min
